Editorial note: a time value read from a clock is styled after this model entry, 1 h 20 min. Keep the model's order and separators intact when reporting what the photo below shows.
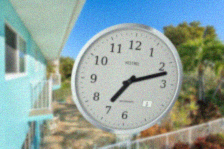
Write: 7 h 12 min
